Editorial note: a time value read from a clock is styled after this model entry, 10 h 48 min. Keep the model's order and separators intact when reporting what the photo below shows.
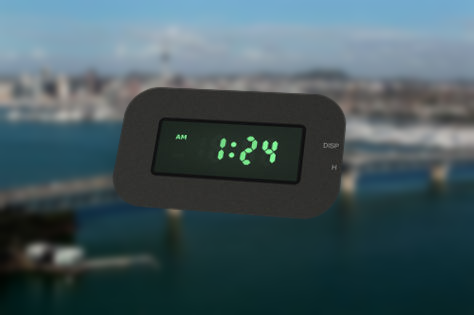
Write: 1 h 24 min
